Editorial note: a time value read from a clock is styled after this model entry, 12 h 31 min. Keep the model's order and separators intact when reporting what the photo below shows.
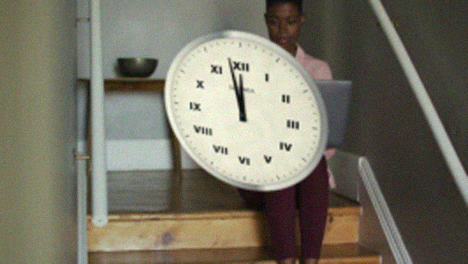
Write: 11 h 58 min
